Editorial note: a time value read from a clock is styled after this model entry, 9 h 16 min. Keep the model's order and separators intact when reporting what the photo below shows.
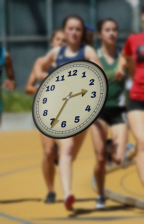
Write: 2 h 34 min
